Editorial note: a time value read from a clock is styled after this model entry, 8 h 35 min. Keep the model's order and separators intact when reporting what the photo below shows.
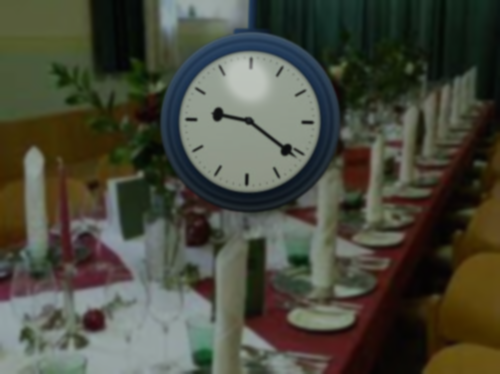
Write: 9 h 21 min
